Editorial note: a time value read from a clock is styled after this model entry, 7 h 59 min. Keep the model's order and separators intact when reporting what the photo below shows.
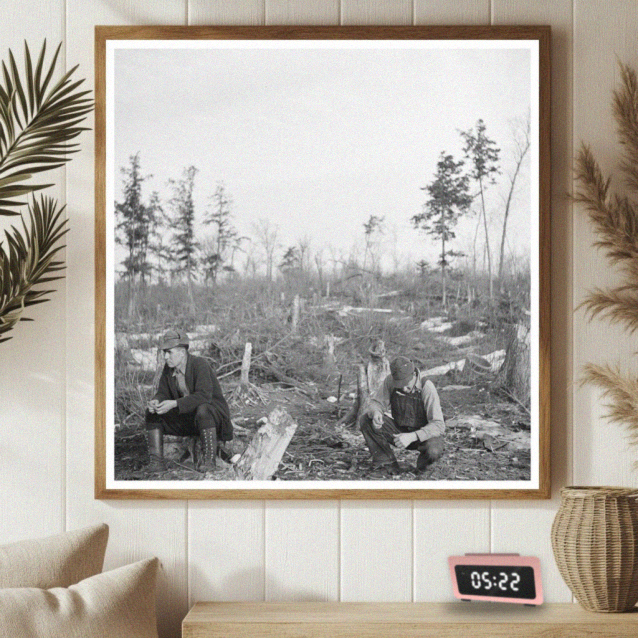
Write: 5 h 22 min
